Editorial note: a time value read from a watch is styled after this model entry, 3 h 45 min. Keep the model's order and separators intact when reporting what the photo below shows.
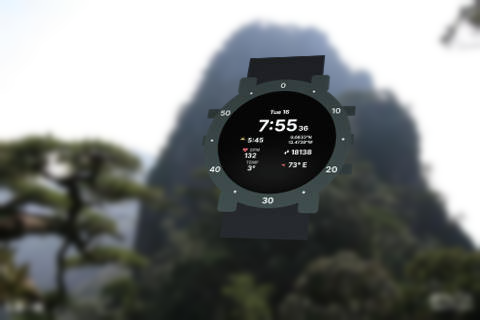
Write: 7 h 55 min
